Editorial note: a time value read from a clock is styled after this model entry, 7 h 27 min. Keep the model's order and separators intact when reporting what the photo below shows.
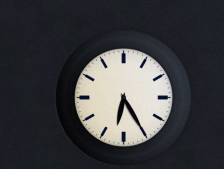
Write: 6 h 25 min
